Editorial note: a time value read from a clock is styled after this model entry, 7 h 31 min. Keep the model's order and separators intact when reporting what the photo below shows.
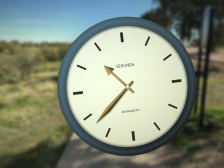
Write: 10 h 38 min
